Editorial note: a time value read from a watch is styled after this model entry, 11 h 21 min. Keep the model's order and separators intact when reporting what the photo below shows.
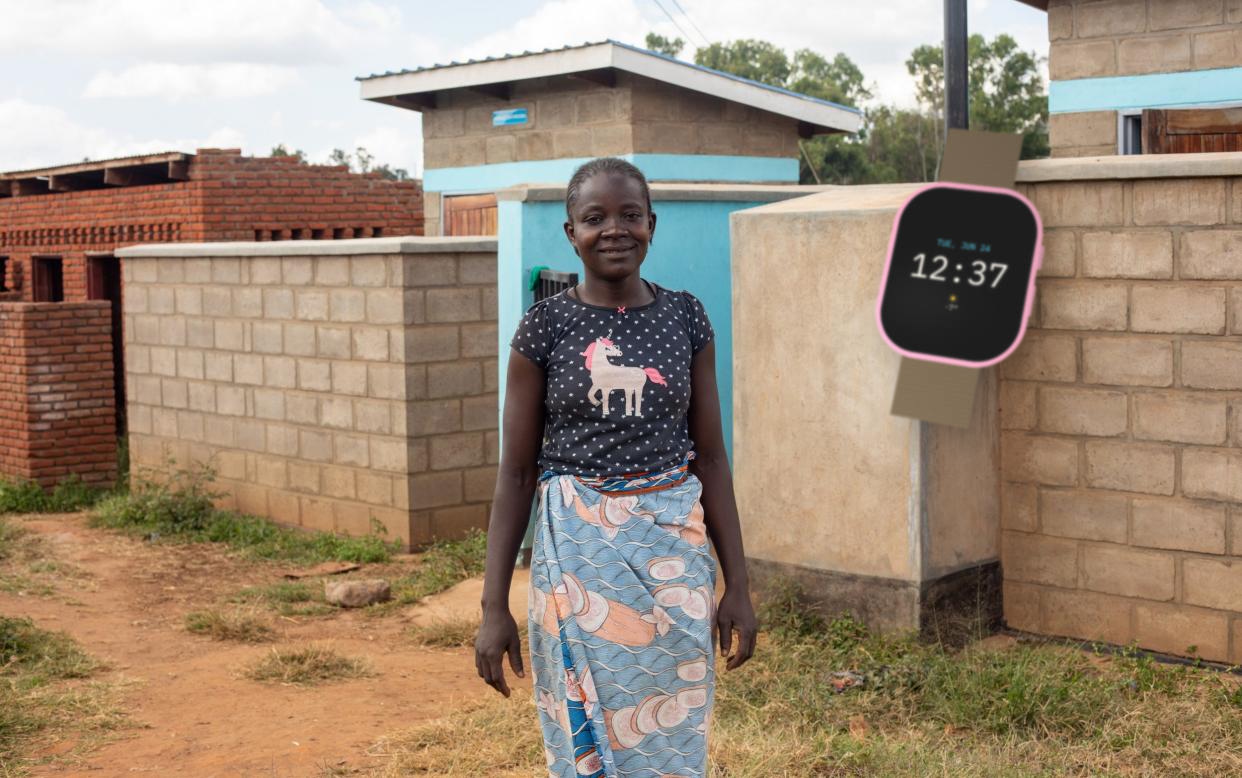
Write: 12 h 37 min
